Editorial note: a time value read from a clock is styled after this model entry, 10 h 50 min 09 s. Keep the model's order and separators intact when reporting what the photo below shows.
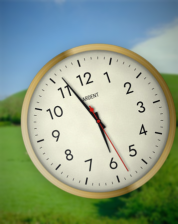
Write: 5 h 56 min 28 s
